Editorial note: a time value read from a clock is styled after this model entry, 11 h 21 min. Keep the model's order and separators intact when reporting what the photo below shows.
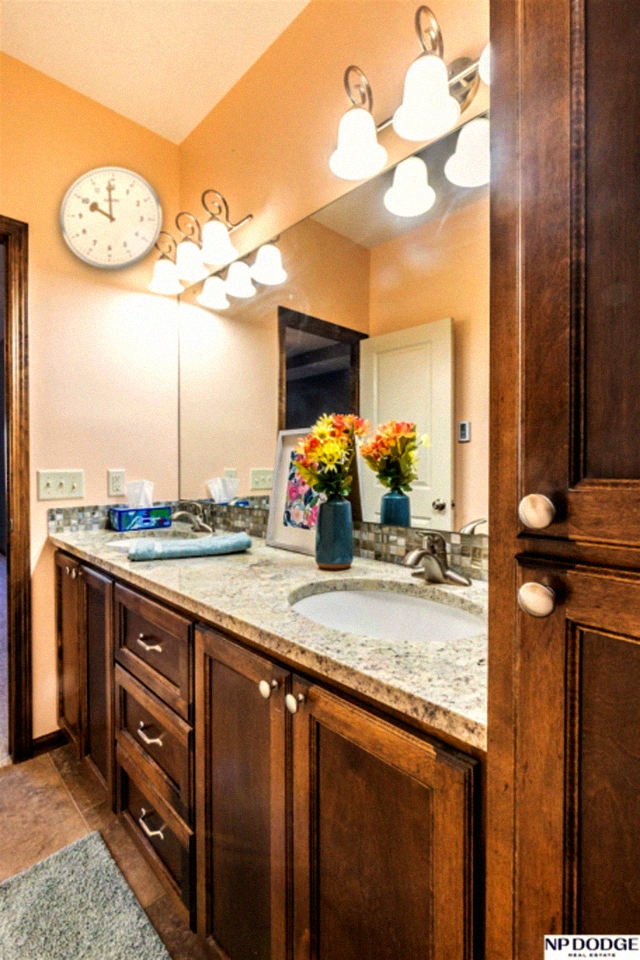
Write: 9 h 59 min
